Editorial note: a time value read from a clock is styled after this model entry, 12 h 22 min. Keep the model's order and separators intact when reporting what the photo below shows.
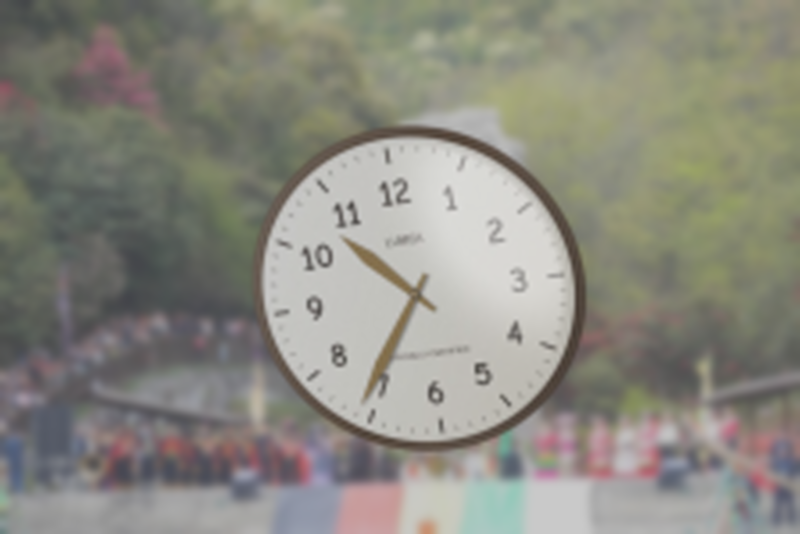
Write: 10 h 36 min
